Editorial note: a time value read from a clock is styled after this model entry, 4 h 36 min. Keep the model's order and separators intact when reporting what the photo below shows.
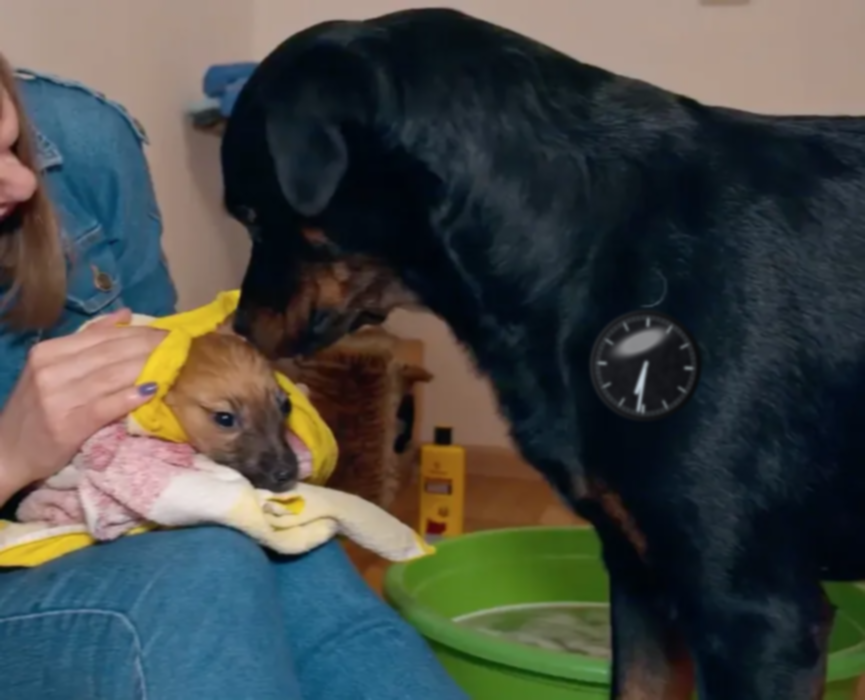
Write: 6 h 31 min
